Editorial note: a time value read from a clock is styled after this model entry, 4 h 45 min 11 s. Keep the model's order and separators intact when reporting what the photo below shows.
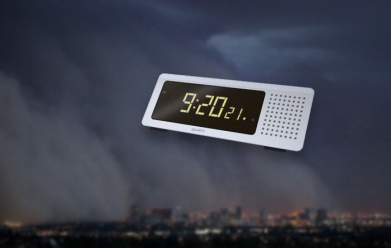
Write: 9 h 20 min 21 s
